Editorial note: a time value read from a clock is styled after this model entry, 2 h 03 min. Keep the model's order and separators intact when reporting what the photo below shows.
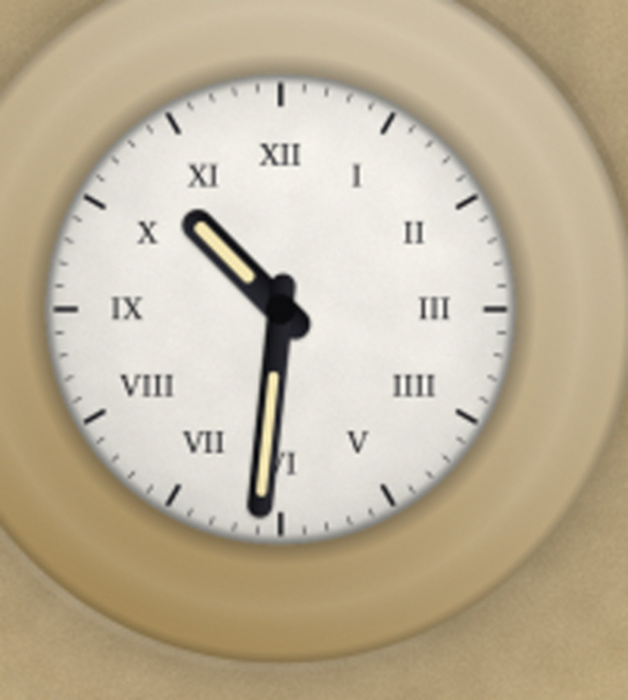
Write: 10 h 31 min
